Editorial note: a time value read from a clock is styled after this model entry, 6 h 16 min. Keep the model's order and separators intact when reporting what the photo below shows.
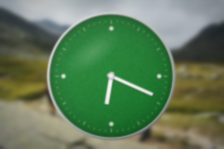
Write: 6 h 19 min
